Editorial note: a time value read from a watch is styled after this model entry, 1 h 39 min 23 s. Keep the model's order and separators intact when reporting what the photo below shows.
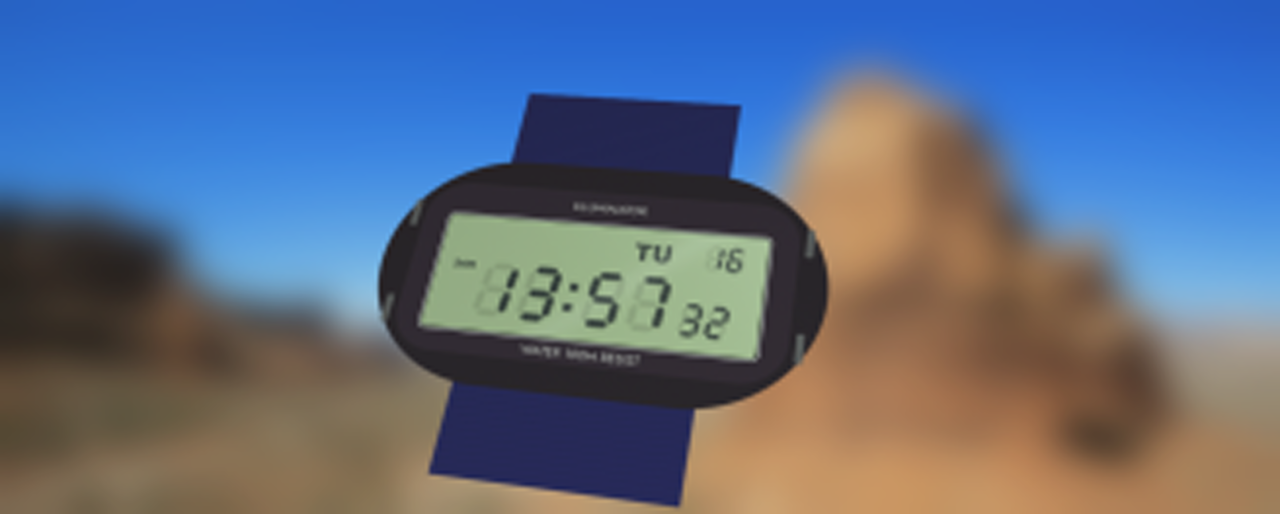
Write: 13 h 57 min 32 s
